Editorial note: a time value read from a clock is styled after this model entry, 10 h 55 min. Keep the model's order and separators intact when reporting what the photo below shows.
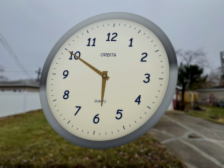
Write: 5 h 50 min
